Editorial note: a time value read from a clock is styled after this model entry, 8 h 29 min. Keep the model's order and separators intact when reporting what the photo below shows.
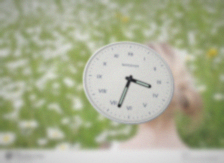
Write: 3 h 33 min
